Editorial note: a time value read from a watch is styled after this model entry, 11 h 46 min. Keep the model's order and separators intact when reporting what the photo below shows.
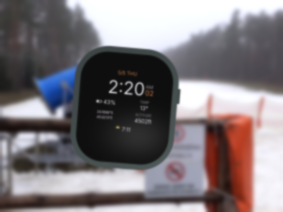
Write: 2 h 20 min
